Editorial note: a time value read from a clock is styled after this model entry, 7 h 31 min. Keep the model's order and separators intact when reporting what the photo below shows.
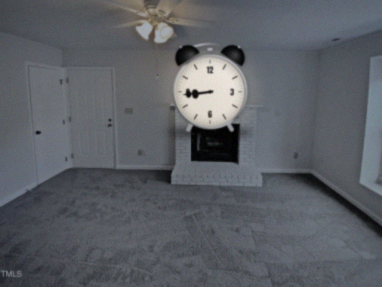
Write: 8 h 44 min
